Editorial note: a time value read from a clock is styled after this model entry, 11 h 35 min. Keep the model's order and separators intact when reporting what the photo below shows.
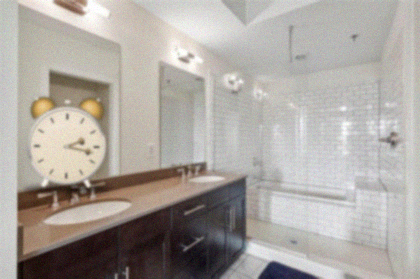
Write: 2 h 17 min
